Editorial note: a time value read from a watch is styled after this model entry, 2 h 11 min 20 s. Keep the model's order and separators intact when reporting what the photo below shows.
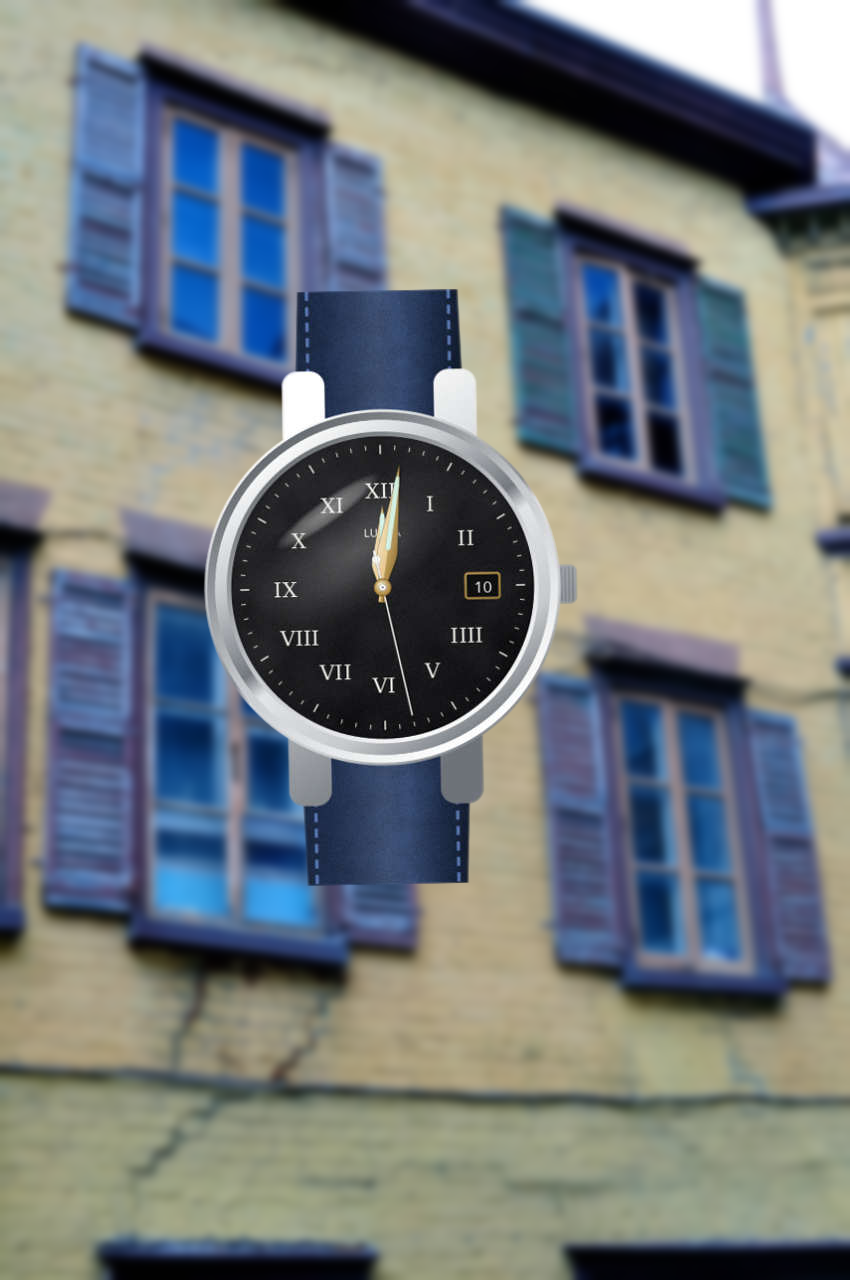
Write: 12 h 01 min 28 s
